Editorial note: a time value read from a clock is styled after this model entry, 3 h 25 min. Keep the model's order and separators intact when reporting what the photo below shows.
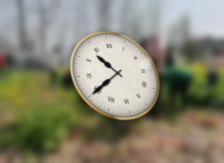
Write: 10 h 40 min
